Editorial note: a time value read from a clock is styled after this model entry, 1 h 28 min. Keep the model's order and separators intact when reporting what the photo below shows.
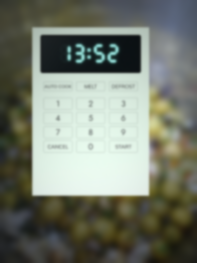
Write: 13 h 52 min
